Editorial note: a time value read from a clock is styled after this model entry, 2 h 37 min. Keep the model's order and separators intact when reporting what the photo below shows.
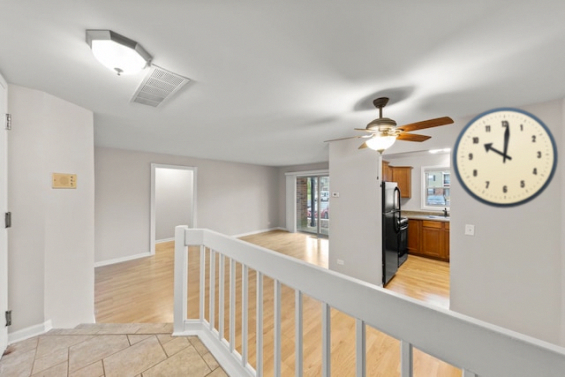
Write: 10 h 01 min
